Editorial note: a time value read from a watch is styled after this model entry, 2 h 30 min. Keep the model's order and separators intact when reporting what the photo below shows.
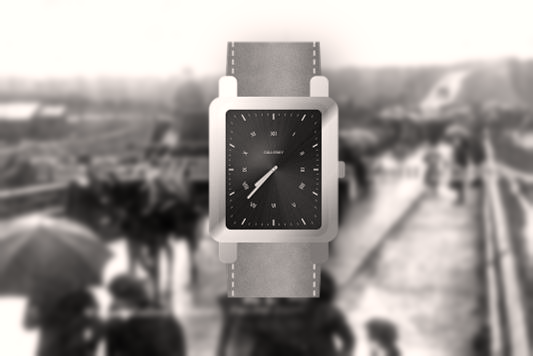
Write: 7 h 37 min
